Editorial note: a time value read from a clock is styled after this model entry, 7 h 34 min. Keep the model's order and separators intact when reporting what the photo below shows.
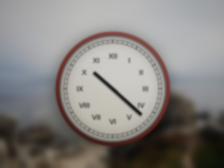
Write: 10 h 22 min
